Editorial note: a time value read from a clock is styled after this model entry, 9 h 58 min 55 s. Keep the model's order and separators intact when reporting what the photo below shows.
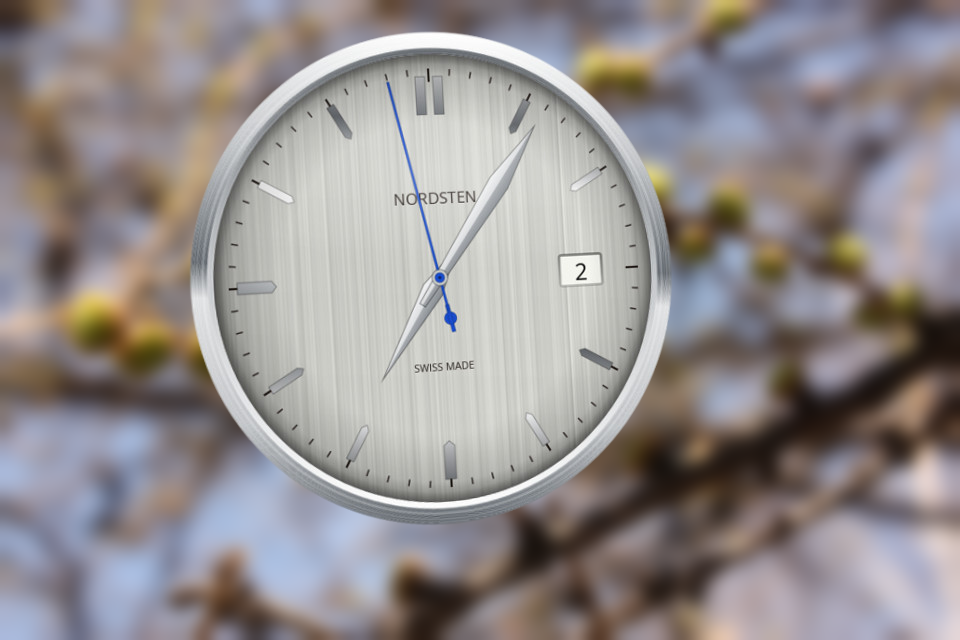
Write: 7 h 05 min 58 s
